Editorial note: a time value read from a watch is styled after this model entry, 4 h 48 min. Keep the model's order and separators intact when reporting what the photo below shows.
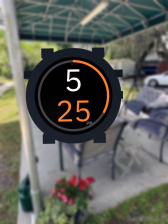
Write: 5 h 25 min
